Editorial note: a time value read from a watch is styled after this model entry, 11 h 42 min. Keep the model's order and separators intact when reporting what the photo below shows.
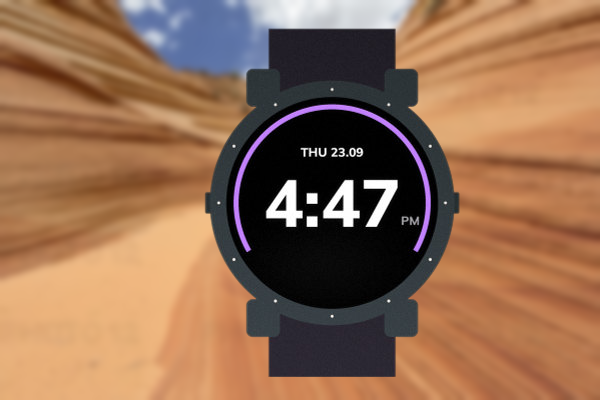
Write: 4 h 47 min
